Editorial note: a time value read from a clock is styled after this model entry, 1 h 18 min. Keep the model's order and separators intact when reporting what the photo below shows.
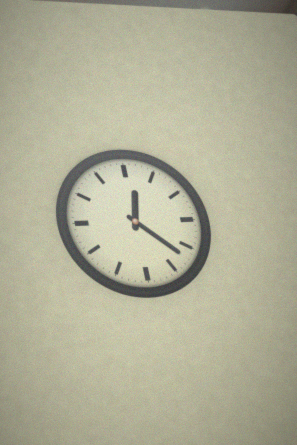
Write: 12 h 22 min
